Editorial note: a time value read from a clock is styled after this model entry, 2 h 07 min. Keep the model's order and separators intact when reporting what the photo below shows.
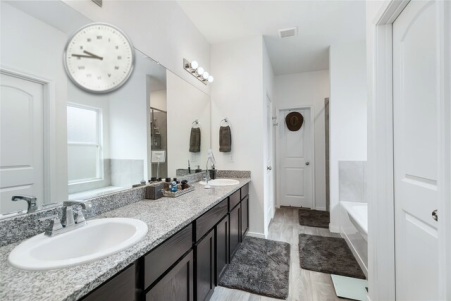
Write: 9 h 46 min
